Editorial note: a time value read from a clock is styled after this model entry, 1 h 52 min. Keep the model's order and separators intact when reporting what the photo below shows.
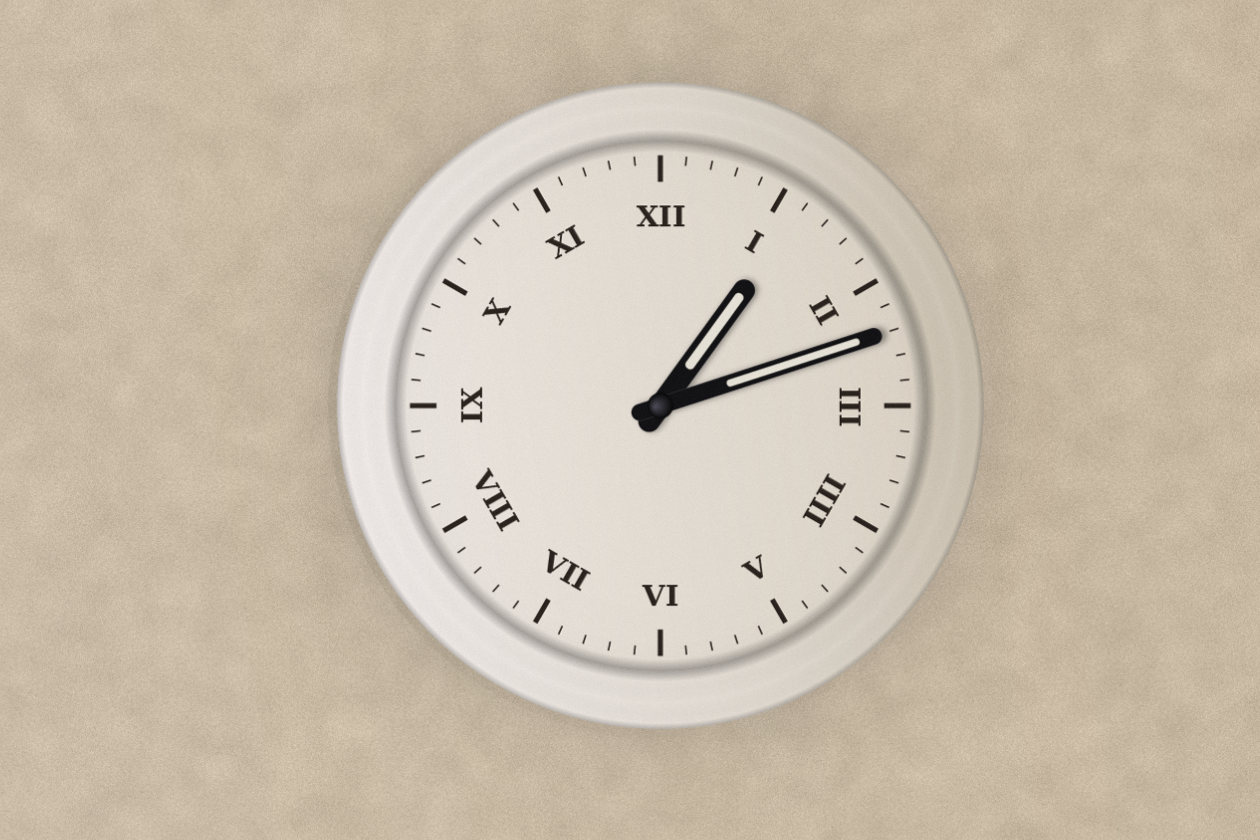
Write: 1 h 12 min
